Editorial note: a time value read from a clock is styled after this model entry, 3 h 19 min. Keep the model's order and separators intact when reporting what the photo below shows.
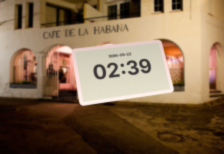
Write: 2 h 39 min
